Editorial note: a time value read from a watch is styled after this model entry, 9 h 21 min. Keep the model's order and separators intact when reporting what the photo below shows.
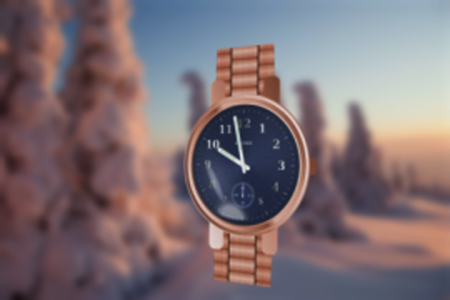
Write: 9 h 58 min
